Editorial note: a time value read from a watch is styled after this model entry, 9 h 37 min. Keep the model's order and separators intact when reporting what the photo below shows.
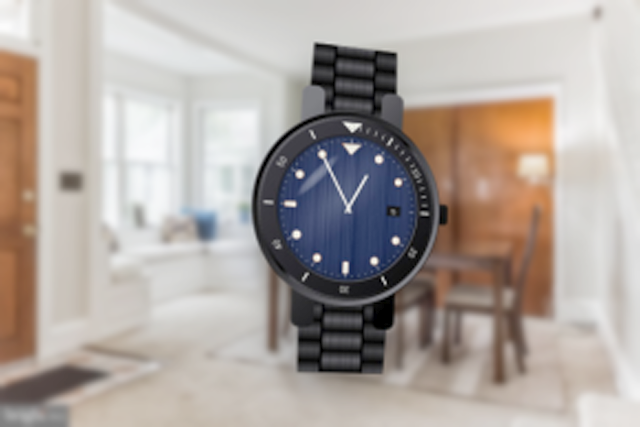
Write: 12 h 55 min
